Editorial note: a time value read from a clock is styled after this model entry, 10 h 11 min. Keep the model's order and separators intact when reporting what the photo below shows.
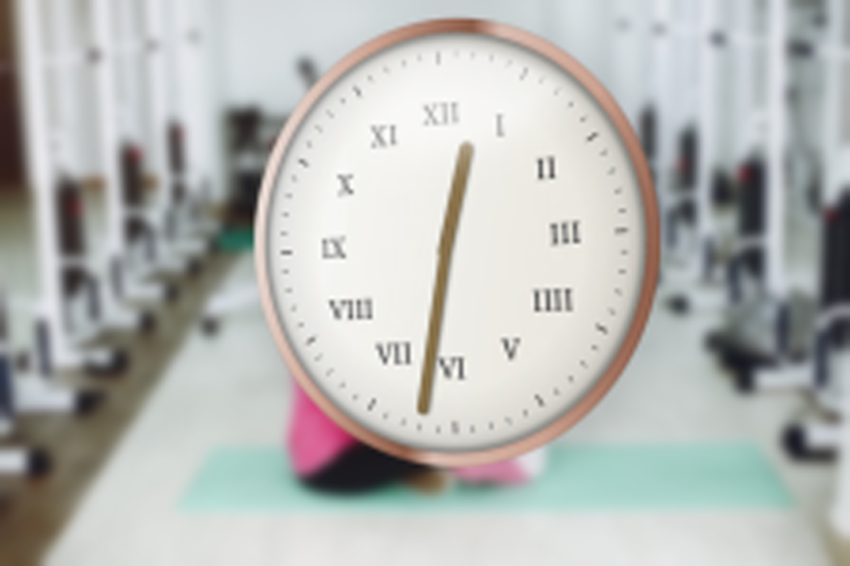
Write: 12 h 32 min
